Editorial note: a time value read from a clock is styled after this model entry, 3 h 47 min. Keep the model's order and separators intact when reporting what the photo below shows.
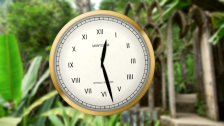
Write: 12 h 28 min
